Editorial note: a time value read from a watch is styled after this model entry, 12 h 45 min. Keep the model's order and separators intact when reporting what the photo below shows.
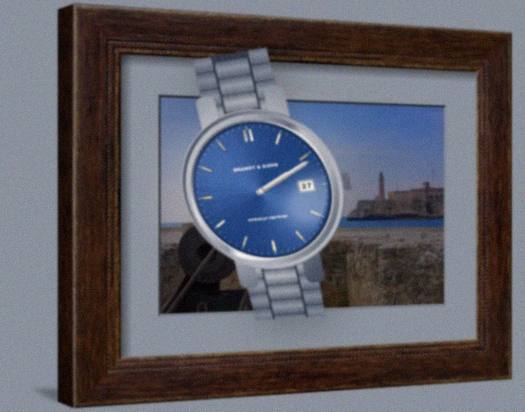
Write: 2 h 11 min
